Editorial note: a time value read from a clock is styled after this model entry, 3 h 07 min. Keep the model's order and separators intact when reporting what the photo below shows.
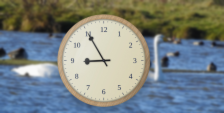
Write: 8 h 55 min
